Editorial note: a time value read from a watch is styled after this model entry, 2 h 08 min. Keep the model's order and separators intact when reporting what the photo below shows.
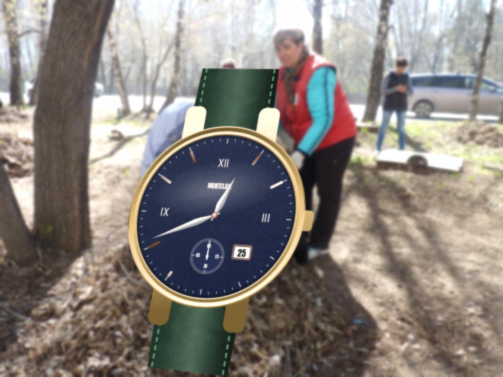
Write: 12 h 41 min
